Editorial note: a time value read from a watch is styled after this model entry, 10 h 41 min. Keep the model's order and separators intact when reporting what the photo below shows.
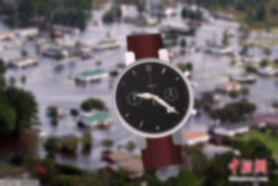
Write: 9 h 22 min
